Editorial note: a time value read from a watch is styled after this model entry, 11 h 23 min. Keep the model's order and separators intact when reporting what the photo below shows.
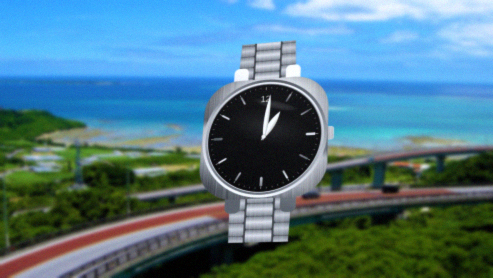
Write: 1 h 01 min
